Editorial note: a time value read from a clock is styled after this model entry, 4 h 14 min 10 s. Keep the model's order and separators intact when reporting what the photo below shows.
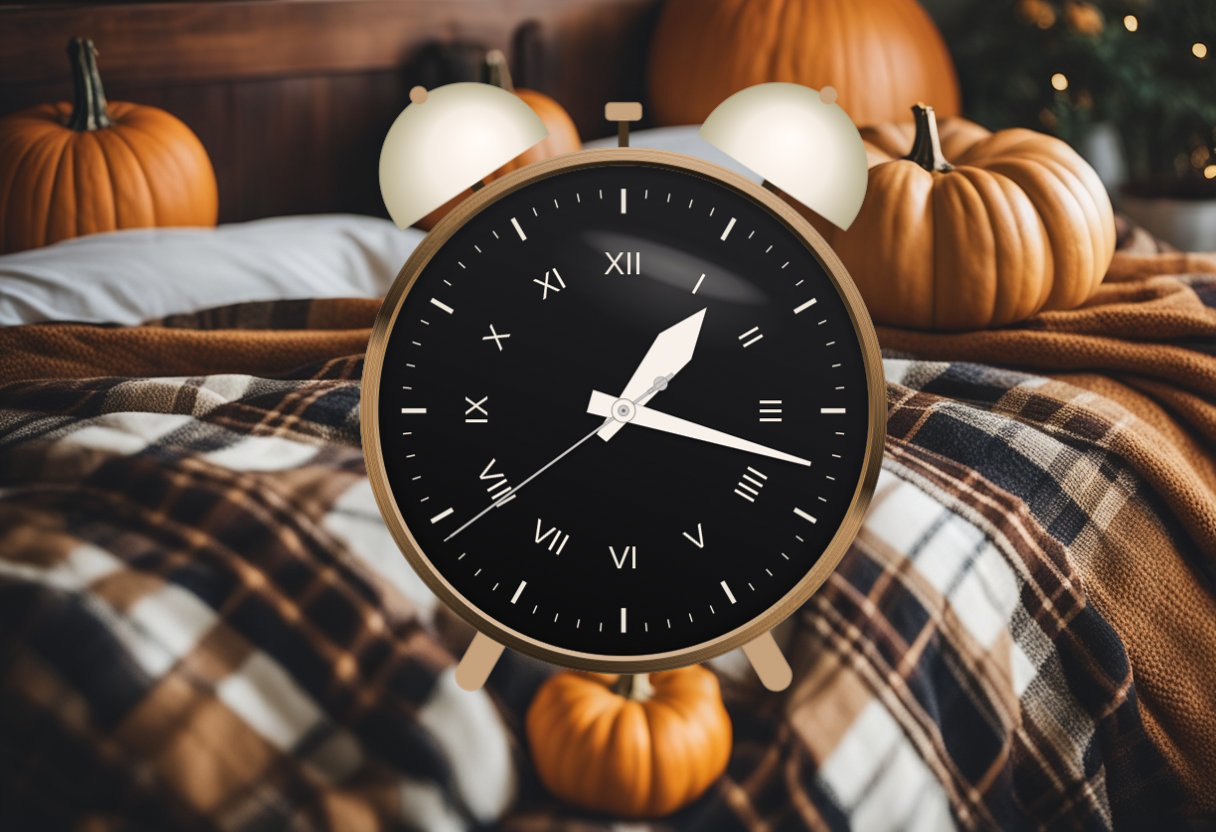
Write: 1 h 17 min 39 s
